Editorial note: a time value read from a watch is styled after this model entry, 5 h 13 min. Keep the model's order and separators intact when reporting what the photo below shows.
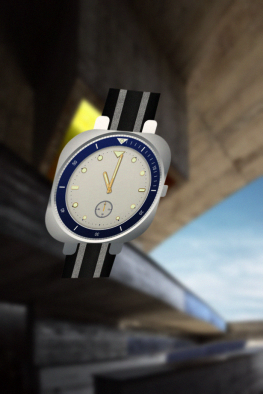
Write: 11 h 01 min
